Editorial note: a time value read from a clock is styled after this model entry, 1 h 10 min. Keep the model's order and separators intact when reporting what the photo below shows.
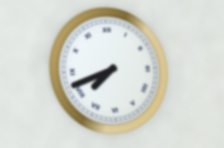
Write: 7 h 42 min
